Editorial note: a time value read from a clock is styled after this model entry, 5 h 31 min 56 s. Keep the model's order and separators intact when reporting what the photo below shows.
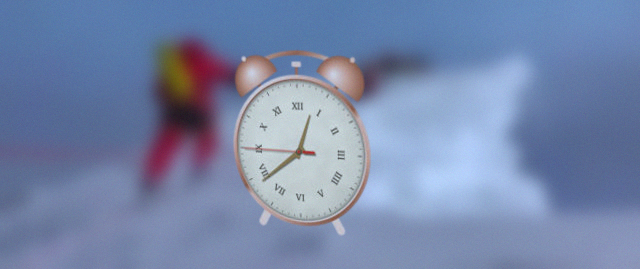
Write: 12 h 38 min 45 s
